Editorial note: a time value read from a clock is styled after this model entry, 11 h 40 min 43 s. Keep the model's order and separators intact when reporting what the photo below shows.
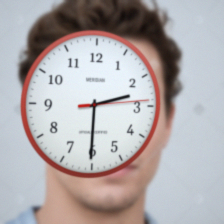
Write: 2 h 30 min 14 s
